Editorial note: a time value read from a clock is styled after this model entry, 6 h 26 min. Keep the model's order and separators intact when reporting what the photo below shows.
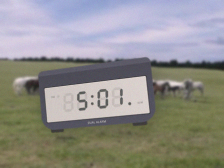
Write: 5 h 01 min
